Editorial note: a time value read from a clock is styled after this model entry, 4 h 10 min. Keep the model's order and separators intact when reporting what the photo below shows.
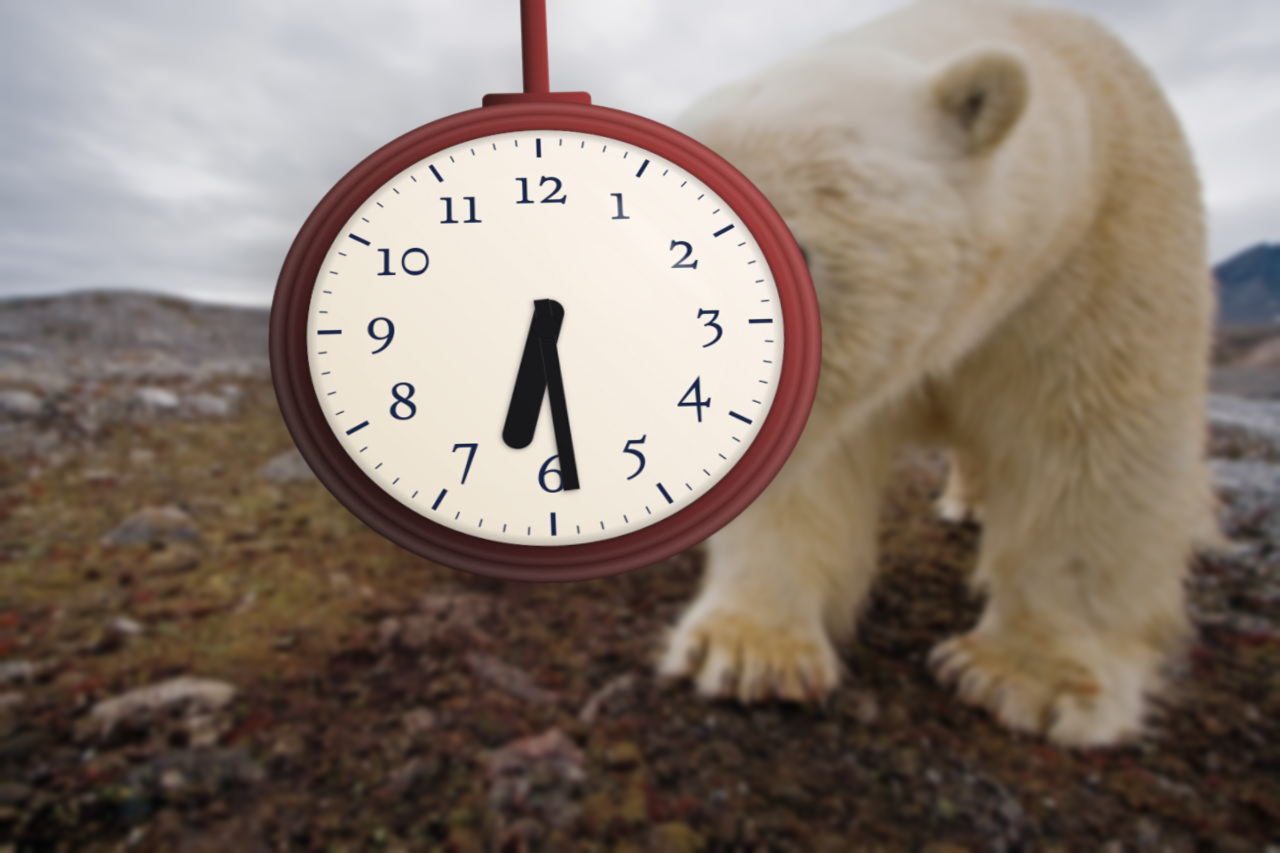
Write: 6 h 29 min
